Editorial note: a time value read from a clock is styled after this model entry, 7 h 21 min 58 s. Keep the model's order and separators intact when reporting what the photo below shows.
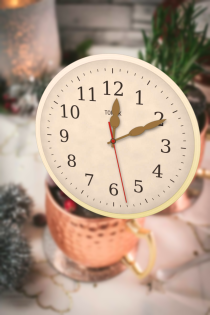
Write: 12 h 10 min 28 s
